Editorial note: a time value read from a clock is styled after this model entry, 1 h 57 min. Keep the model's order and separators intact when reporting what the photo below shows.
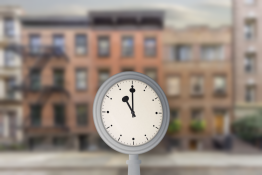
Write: 11 h 00 min
